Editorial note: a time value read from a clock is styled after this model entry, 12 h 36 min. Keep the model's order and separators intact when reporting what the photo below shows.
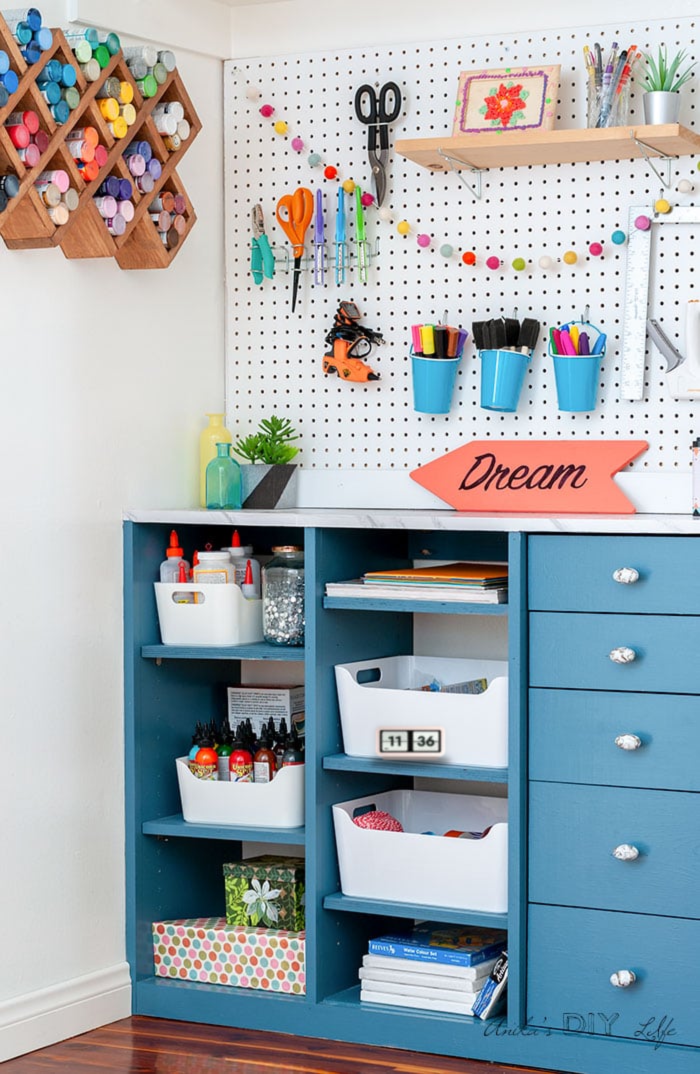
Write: 11 h 36 min
